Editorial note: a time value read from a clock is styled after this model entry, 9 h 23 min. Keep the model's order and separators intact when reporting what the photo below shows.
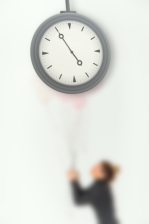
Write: 4 h 55 min
